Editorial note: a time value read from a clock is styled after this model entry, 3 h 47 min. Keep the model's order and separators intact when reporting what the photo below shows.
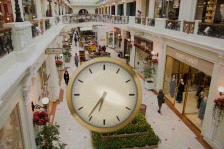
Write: 6 h 36 min
